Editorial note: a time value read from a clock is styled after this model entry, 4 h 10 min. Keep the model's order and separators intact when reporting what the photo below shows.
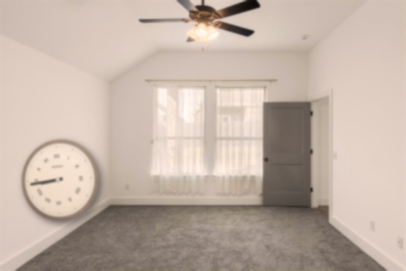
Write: 8 h 44 min
